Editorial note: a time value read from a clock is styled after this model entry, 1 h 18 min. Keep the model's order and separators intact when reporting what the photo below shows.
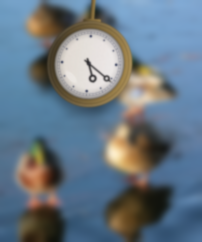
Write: 5 h 21 min
